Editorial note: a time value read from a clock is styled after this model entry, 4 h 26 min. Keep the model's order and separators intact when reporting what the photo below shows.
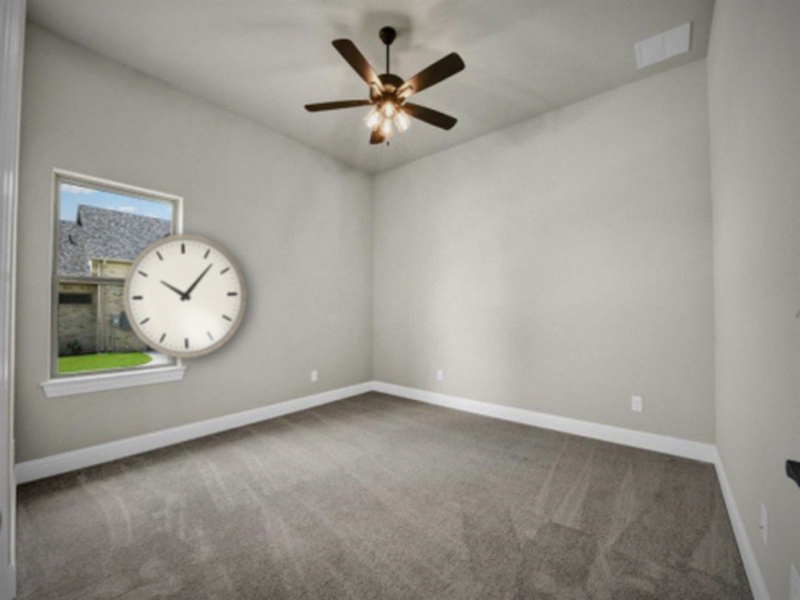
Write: 10 h 07 min
